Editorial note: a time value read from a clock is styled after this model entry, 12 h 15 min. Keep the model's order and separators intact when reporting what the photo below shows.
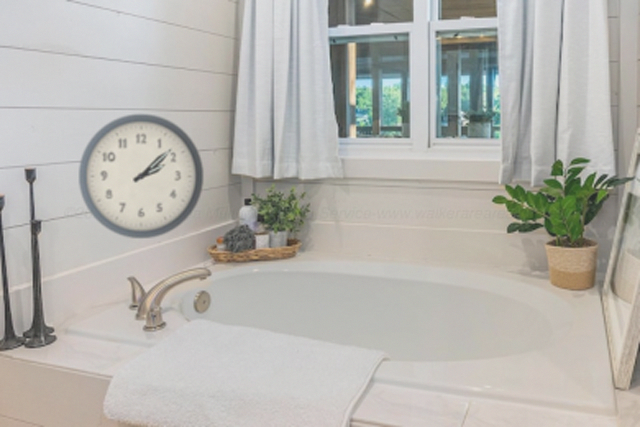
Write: 2 h 08 min
